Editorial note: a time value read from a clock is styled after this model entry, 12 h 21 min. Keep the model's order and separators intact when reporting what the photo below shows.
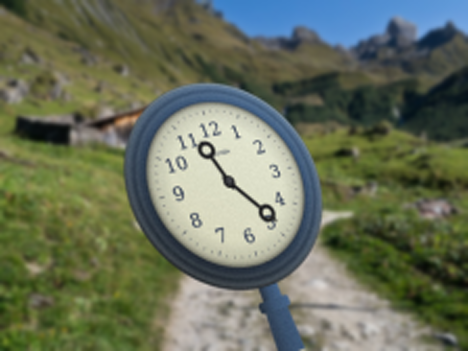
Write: 11 h 24 min
